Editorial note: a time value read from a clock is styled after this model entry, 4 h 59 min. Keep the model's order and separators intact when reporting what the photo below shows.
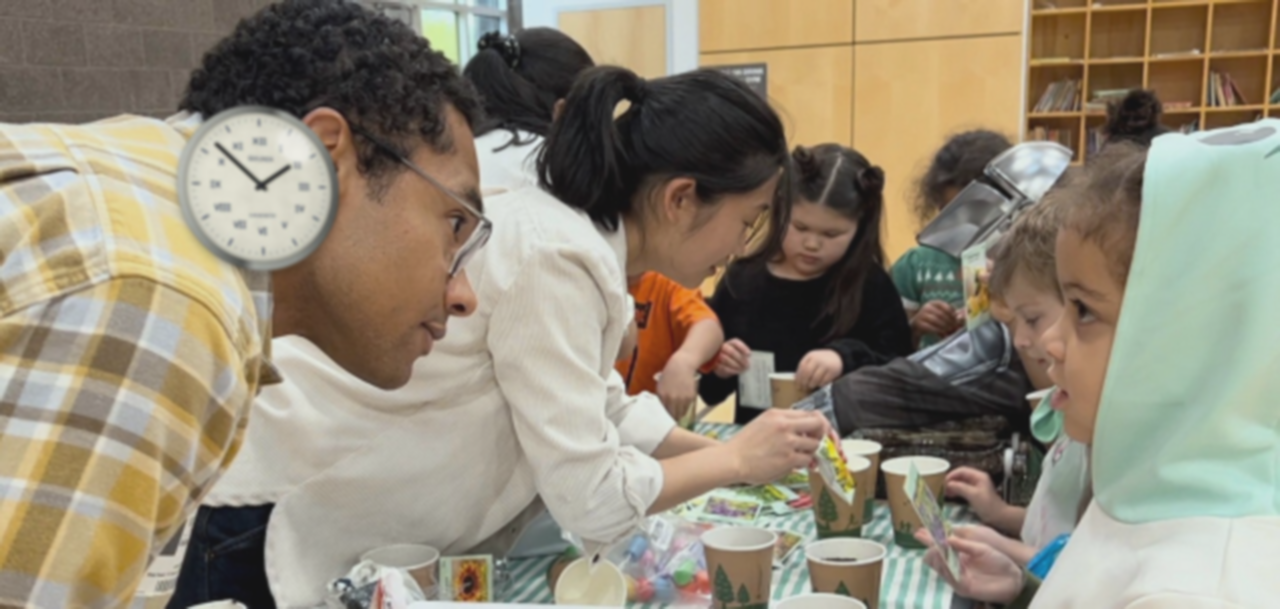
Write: 1 h 52 min
